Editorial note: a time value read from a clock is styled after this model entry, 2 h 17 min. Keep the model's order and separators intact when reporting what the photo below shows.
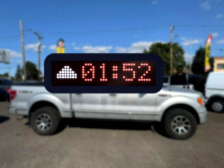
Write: 1 h 52 min
